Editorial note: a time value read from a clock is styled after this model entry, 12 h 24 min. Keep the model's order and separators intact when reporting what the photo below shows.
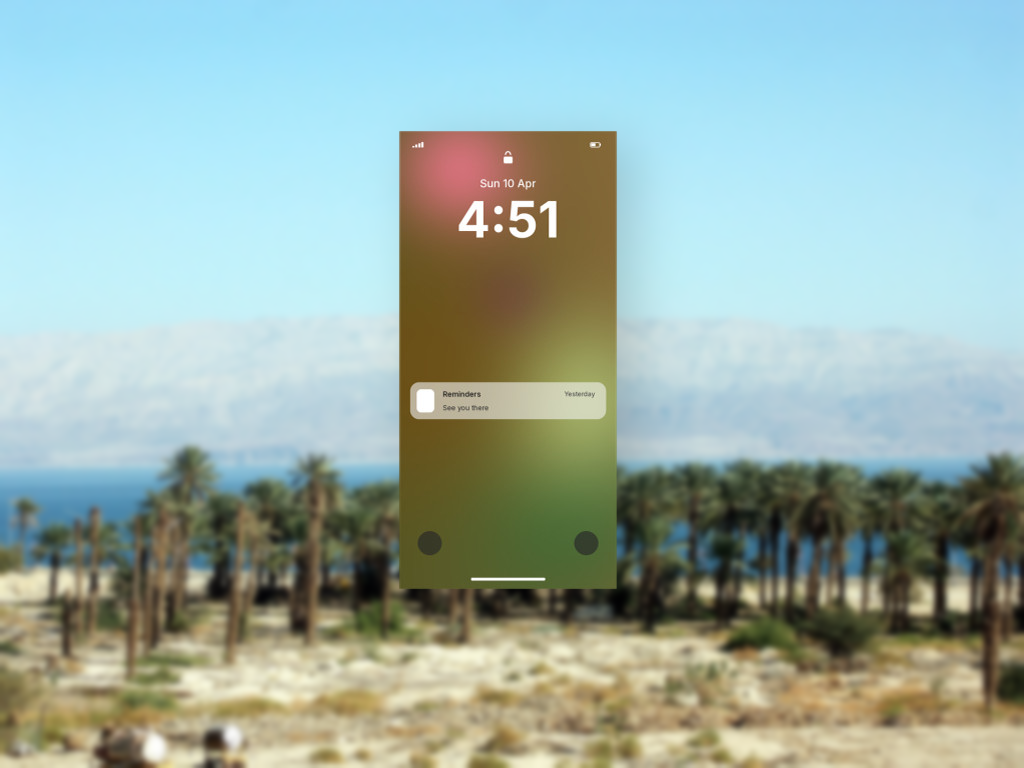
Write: 4 h 51 min
